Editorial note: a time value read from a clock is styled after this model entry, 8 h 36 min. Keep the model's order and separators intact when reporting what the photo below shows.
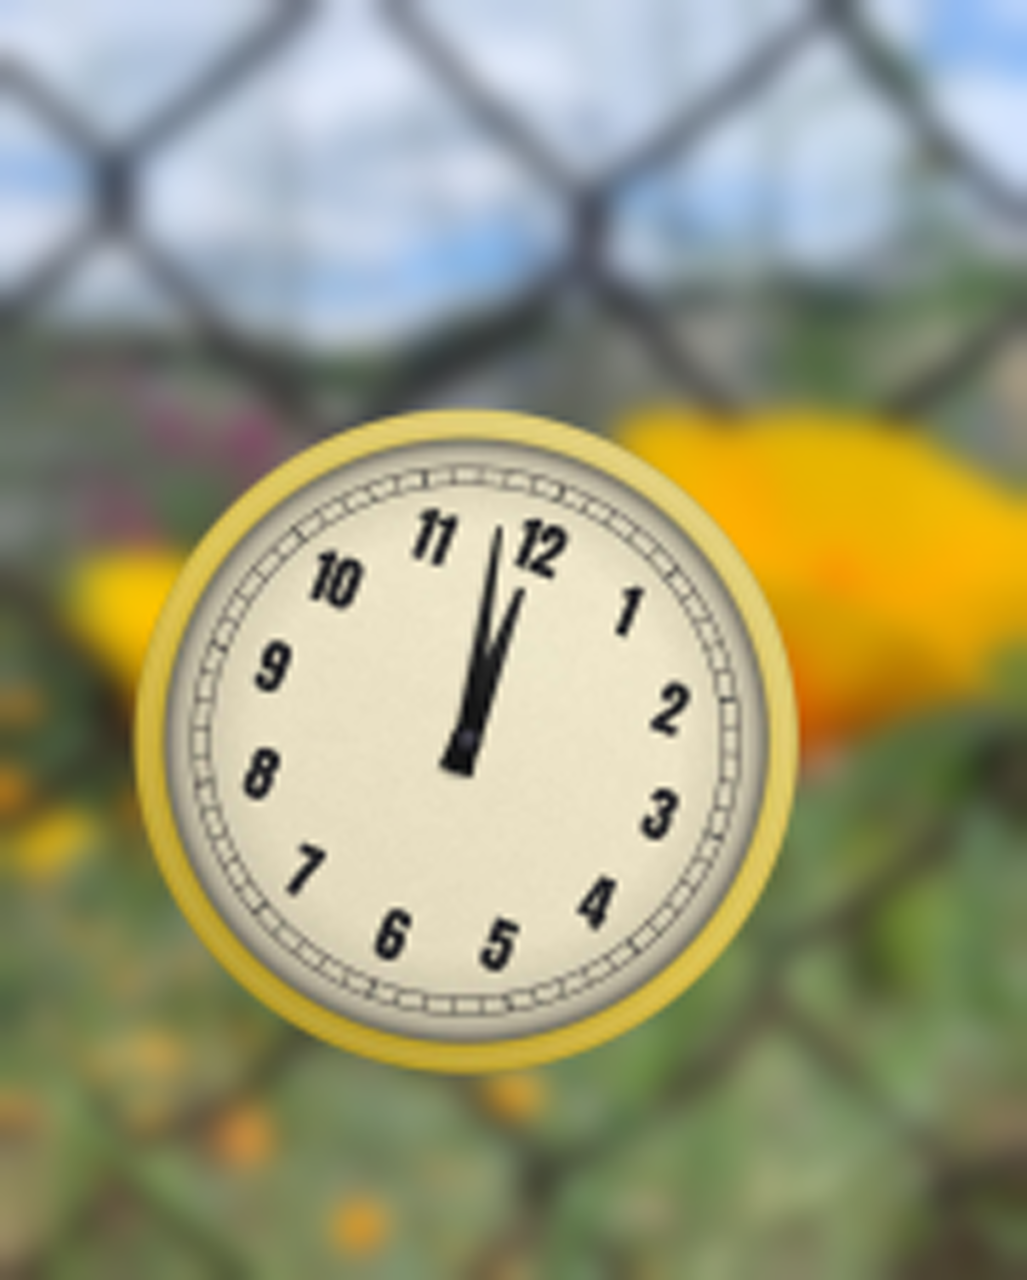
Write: 11 h 58 min
